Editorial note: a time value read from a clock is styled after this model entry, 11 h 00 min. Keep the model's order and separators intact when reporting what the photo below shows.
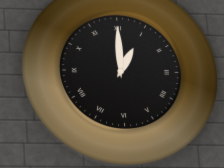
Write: 1 h 00 min
